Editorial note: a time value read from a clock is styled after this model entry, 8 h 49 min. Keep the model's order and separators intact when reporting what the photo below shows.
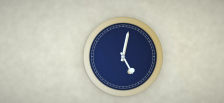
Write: 5 h 02 min
